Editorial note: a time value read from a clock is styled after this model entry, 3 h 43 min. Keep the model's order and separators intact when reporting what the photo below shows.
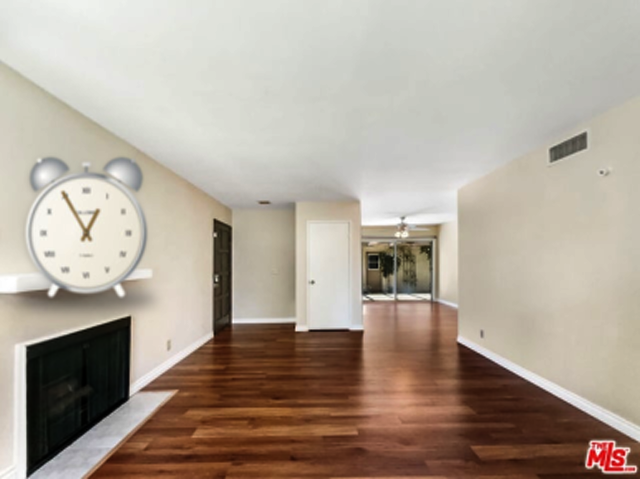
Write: 12 h 55 min
